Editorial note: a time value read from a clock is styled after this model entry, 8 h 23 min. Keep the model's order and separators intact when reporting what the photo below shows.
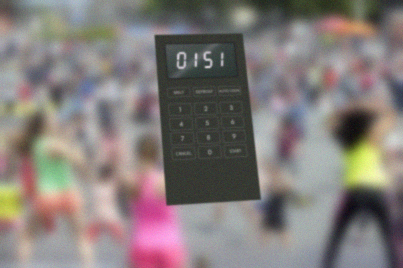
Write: 1 h 51 min
